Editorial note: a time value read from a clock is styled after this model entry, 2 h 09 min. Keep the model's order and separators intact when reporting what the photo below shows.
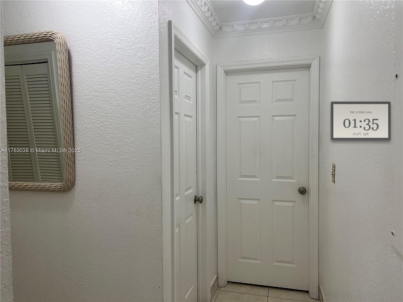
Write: 1 h 35 min
